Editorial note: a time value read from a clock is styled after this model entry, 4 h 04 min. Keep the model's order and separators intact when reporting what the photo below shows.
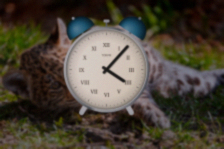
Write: 4 h 07 min
